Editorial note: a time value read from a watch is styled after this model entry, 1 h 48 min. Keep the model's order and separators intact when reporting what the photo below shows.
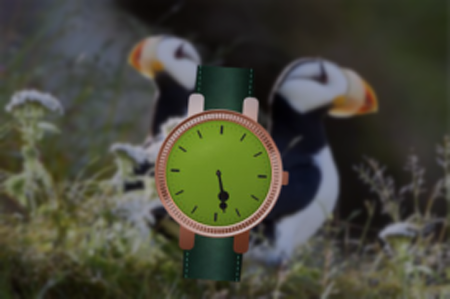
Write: 5 h 28 min
